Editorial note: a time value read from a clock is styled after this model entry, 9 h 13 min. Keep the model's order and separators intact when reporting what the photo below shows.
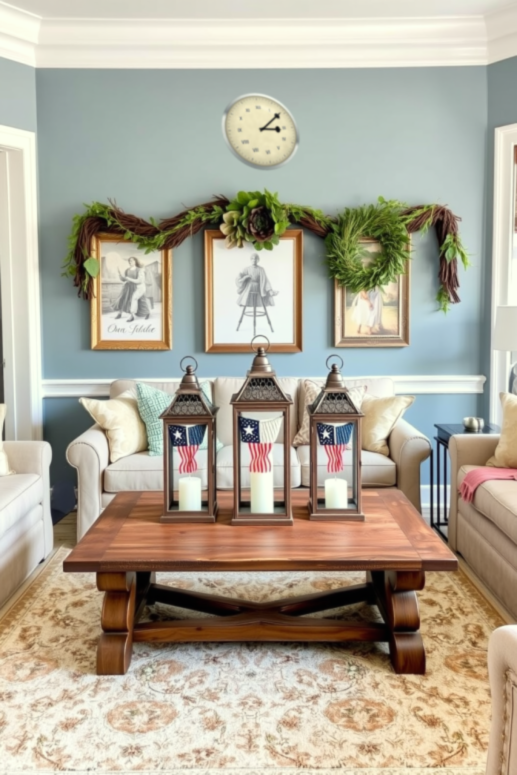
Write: 3 h 09 min
